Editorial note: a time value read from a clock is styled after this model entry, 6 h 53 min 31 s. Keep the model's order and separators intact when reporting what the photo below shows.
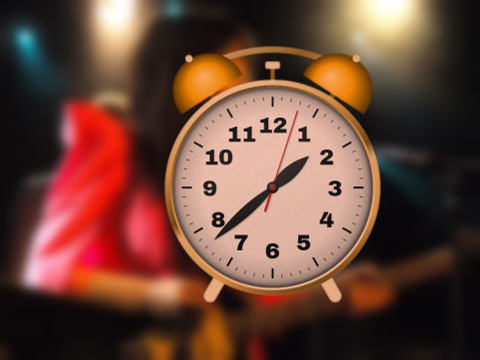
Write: 1 h 38 min 03 s
